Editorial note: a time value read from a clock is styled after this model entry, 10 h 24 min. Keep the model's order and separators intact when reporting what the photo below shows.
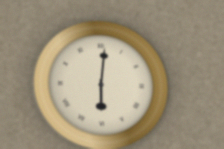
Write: 6 h 01 min
